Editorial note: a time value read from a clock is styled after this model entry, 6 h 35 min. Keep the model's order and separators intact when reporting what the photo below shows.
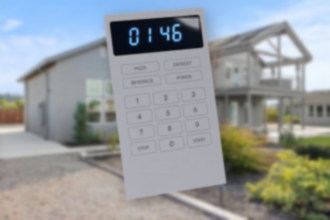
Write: 1 h 46 min
